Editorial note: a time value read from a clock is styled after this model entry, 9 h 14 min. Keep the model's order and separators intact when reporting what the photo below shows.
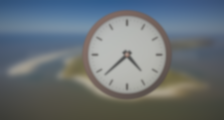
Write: 4 h 38 min
